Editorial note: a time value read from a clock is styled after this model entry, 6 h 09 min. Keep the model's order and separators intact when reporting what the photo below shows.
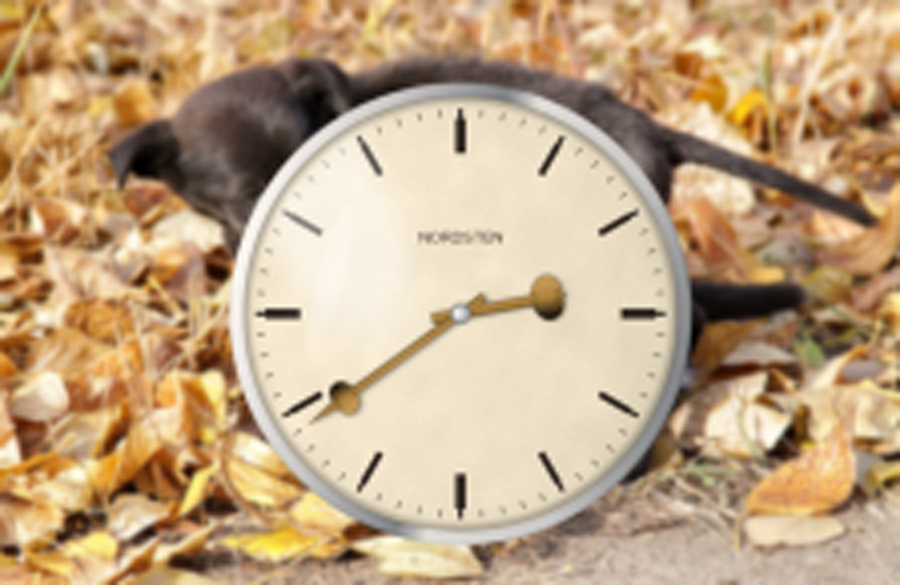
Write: 2 h 39 min
